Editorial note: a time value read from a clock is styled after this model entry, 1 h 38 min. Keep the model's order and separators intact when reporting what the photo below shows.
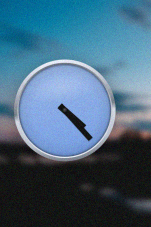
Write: 4 h 23 min
